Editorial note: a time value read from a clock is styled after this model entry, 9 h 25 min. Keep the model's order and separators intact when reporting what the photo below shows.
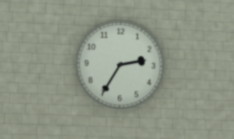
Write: 2 h 35 min
